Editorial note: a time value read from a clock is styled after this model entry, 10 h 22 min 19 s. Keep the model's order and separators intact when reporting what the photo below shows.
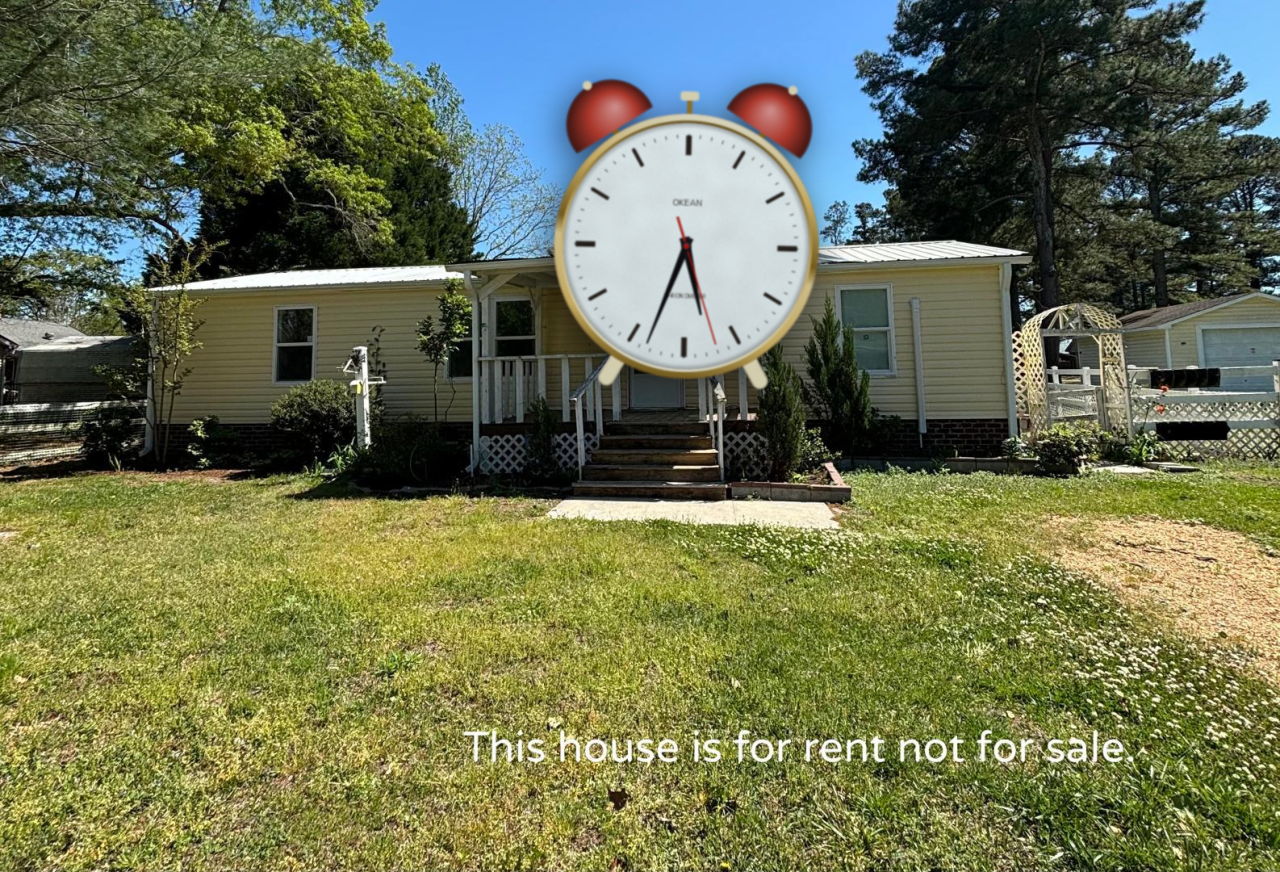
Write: 5 h 33 min 27 s
